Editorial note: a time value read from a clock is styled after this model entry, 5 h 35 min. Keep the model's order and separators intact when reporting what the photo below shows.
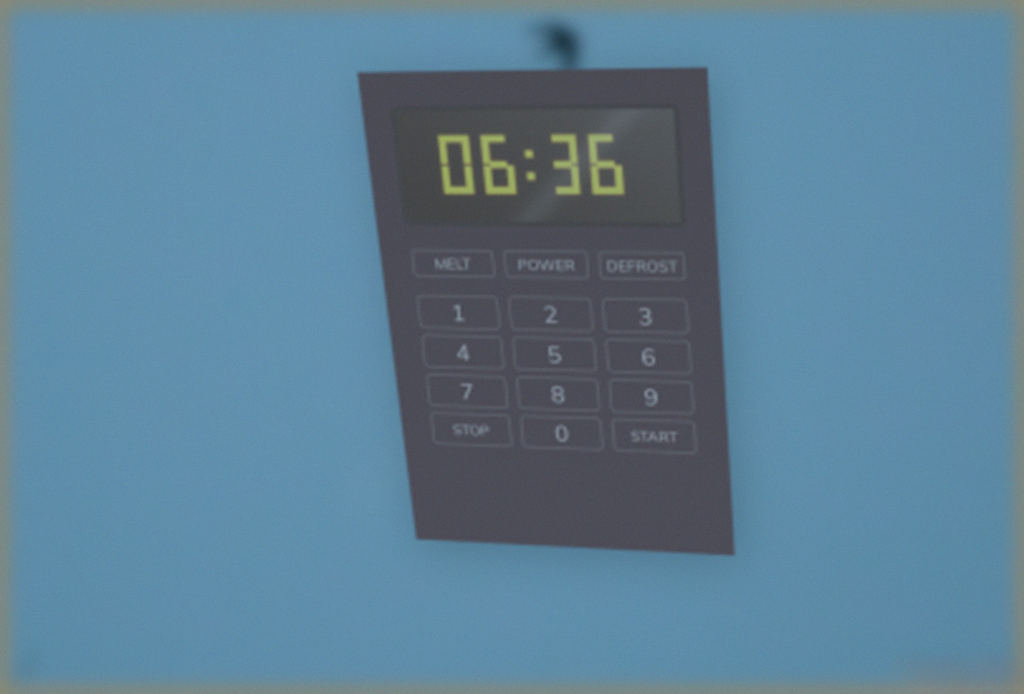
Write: 6 h 36 min
